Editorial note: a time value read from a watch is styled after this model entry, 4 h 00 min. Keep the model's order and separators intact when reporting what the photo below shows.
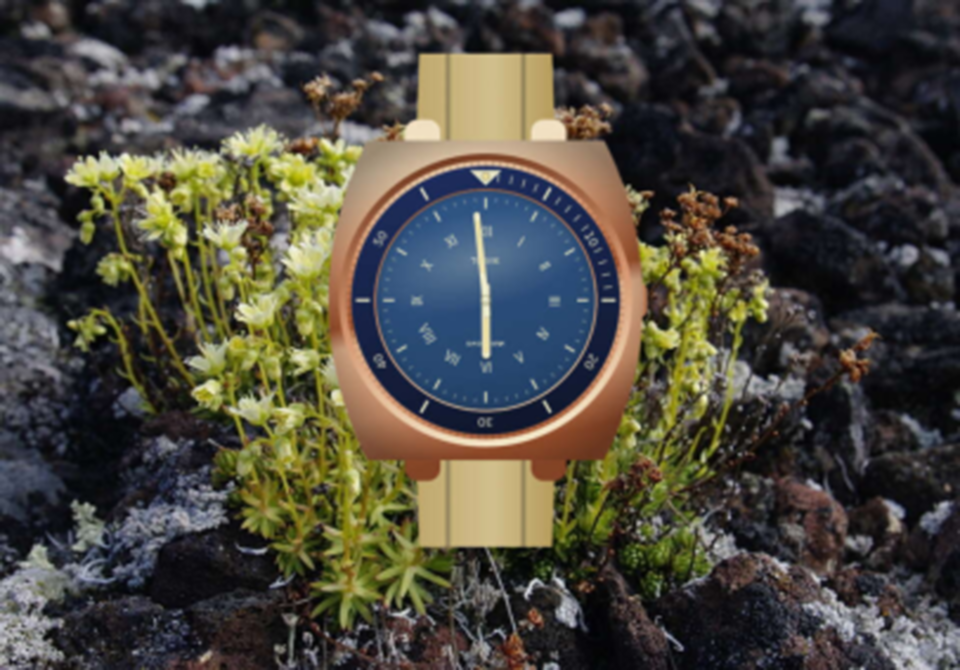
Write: 5 h 59 min
